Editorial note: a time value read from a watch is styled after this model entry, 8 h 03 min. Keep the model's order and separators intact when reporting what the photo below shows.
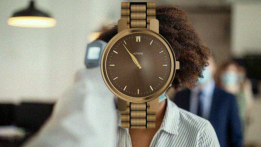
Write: 10 h 54 min
